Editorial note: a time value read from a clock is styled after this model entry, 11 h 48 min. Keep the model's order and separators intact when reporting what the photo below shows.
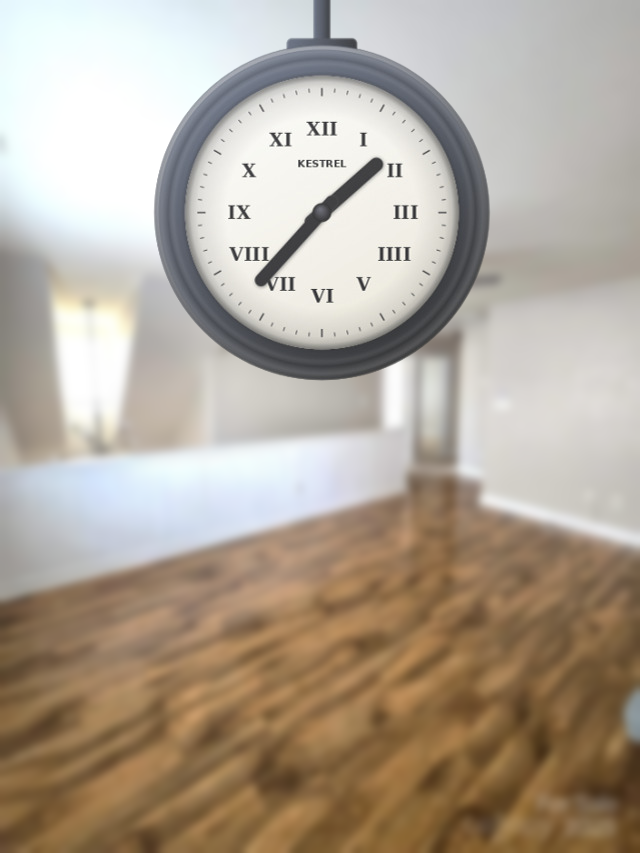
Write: 1 h 37 min
